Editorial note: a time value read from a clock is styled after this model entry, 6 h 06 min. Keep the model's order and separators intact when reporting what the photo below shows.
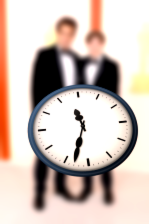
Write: 11 h 33 min
